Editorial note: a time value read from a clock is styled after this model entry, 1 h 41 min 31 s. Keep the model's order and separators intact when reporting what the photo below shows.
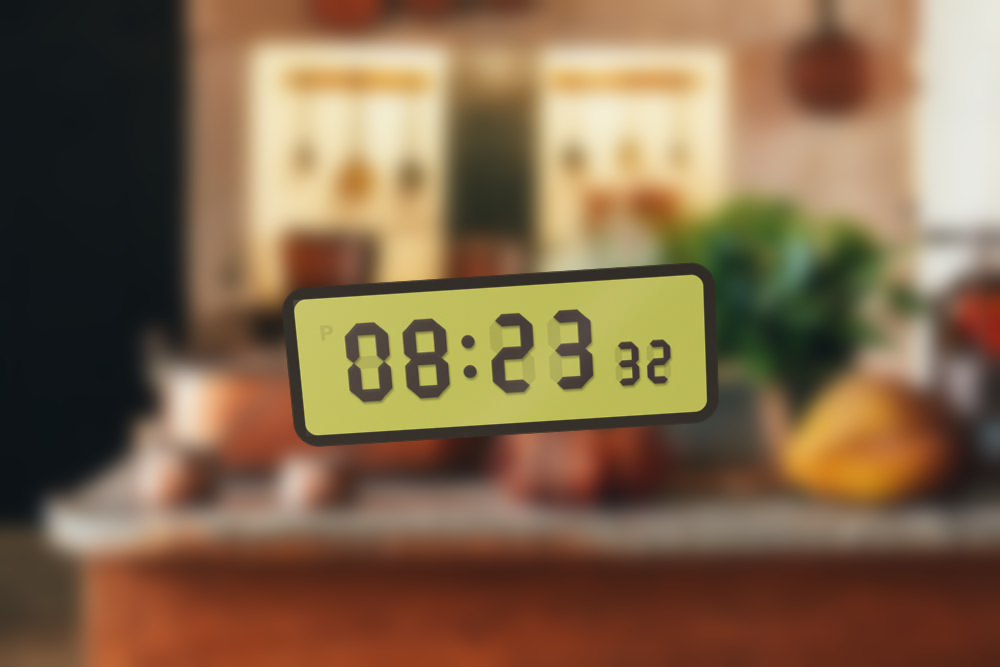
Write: 8 h 23 min 32 s
